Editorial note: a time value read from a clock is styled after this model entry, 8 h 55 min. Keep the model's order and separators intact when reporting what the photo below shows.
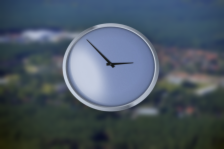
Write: 2 h 53 min
